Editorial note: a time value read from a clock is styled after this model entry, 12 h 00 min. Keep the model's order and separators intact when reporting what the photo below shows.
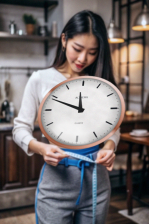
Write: 11 h 49 min
